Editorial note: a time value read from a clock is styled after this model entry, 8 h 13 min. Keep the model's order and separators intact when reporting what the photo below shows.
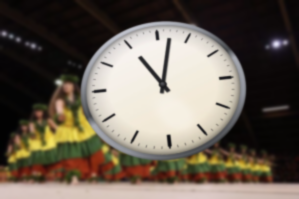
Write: 11 h 02 min
